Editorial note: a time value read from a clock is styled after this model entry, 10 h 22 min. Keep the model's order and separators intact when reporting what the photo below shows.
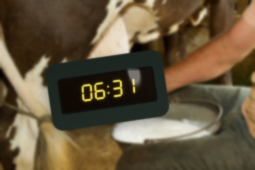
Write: 6 h 31 min
